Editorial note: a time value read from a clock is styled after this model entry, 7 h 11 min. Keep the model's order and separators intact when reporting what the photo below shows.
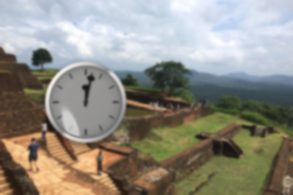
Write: 12 h 02 min
